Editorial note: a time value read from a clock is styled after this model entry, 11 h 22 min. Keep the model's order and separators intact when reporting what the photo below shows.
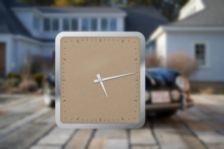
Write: 5 h 13 min
